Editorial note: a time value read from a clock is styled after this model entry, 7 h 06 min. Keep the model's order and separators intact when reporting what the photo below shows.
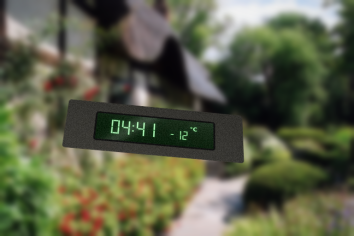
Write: 4 h 41 min
